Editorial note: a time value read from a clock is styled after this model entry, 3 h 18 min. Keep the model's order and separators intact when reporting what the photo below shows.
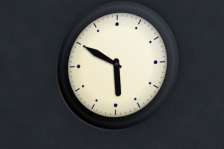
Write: 5 h 50 min
